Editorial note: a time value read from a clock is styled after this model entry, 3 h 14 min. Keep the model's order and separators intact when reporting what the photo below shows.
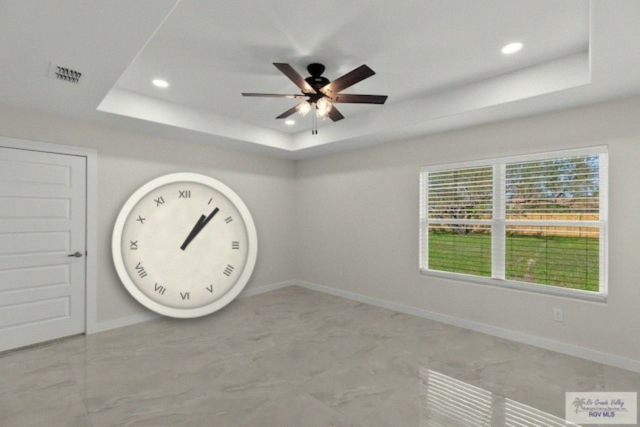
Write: 1 h 07 min
